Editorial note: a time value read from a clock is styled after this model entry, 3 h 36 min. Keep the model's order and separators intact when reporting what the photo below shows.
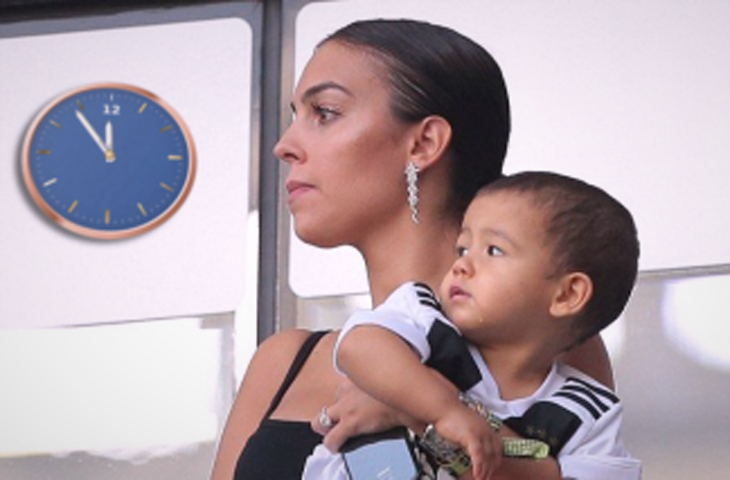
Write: 11 h 54 min
